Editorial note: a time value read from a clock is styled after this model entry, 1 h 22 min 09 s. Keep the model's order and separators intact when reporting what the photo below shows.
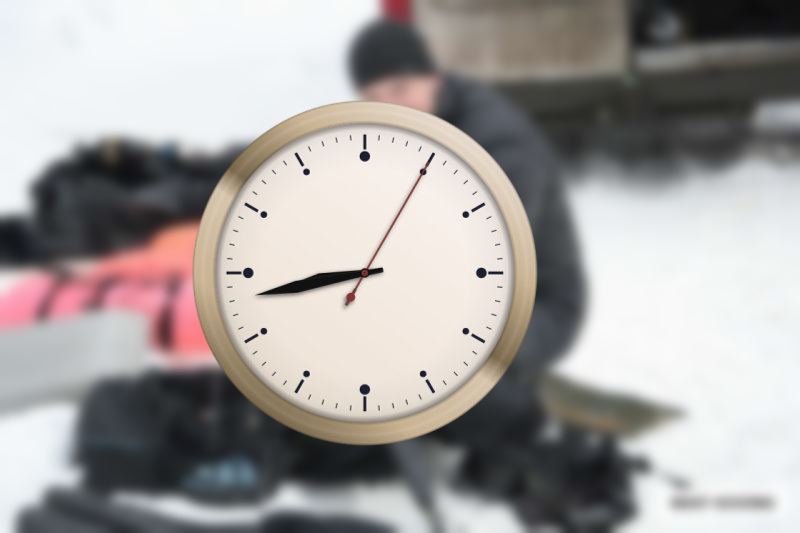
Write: 8 h 43 min 05 s
